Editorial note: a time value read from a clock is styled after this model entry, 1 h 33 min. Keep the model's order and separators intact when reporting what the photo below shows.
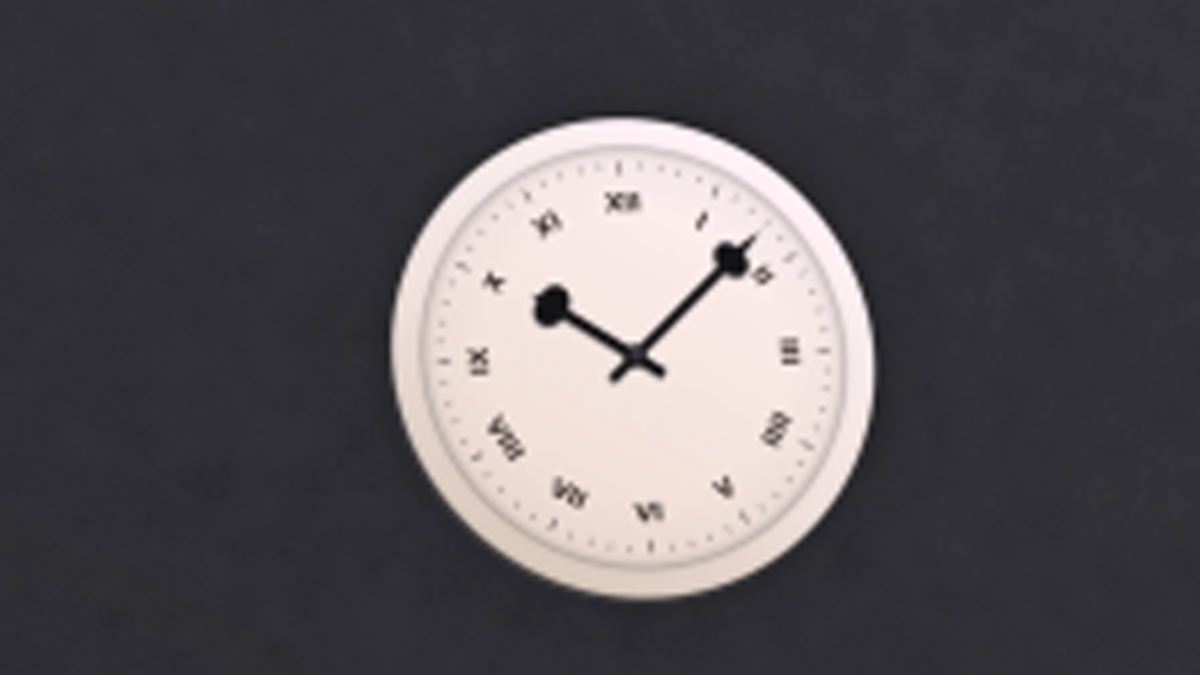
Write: 10 h 08 min
